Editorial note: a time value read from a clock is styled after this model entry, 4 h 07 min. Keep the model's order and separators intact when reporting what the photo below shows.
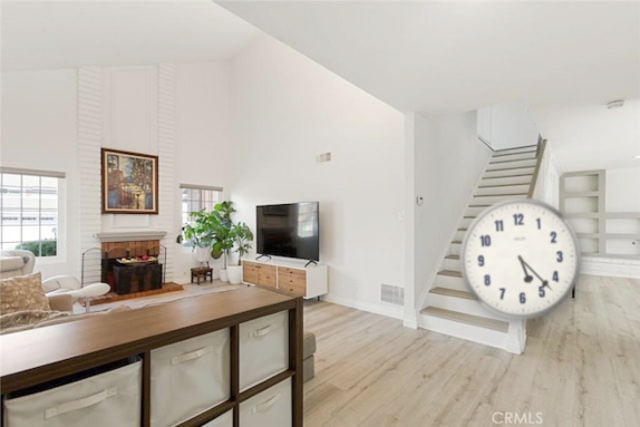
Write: 5 h 23 min
